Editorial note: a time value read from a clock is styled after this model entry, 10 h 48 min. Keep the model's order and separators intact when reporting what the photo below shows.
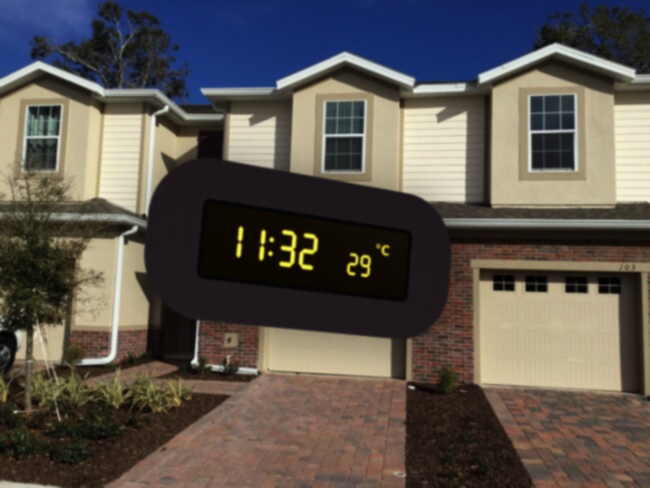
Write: 11 h 32 min
